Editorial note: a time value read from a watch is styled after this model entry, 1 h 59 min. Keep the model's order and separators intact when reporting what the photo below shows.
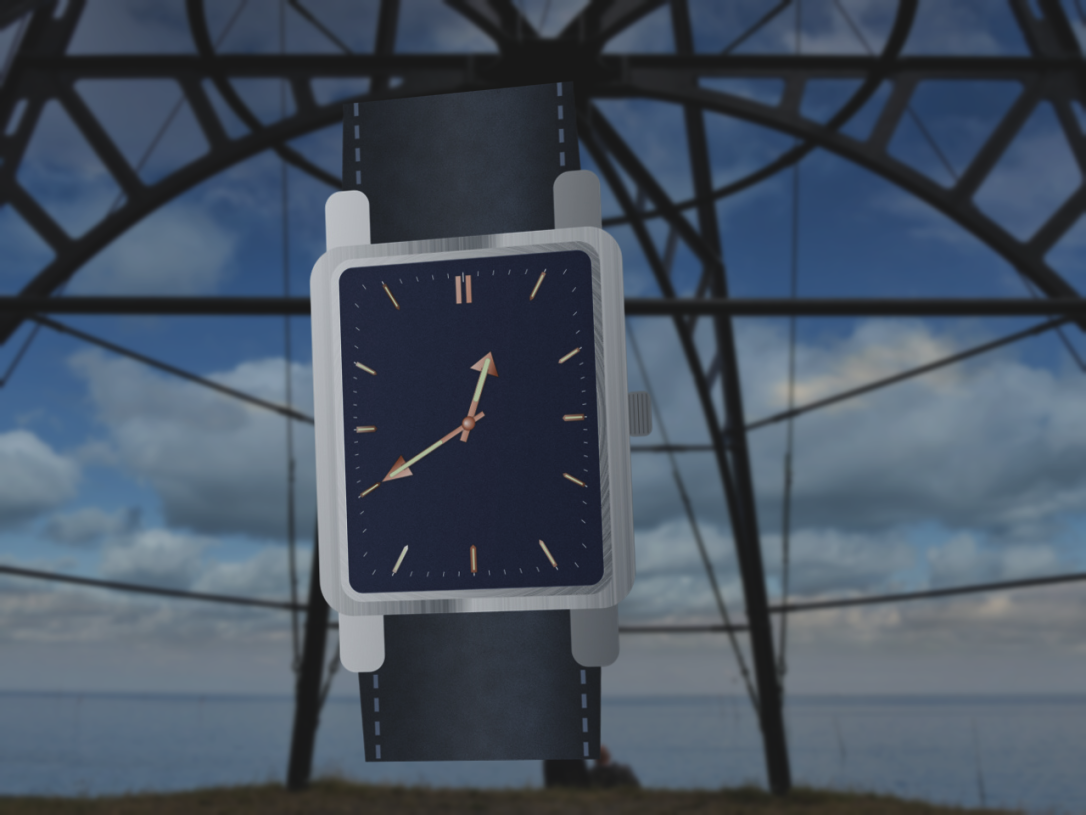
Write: 12 h 40 min
